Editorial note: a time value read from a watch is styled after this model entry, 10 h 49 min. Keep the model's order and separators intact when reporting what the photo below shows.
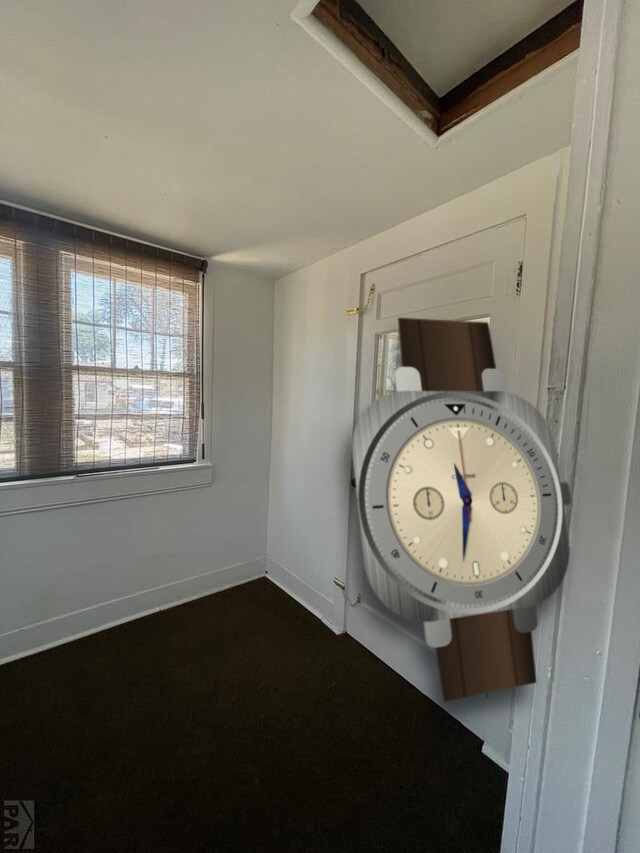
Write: 11 h 32 min
